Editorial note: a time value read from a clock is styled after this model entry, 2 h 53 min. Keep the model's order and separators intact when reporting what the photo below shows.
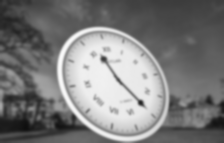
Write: 11 h 25 min
